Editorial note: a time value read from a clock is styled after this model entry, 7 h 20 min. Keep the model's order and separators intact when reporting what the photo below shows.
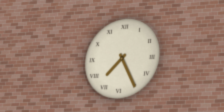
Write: 7 h 25 min
